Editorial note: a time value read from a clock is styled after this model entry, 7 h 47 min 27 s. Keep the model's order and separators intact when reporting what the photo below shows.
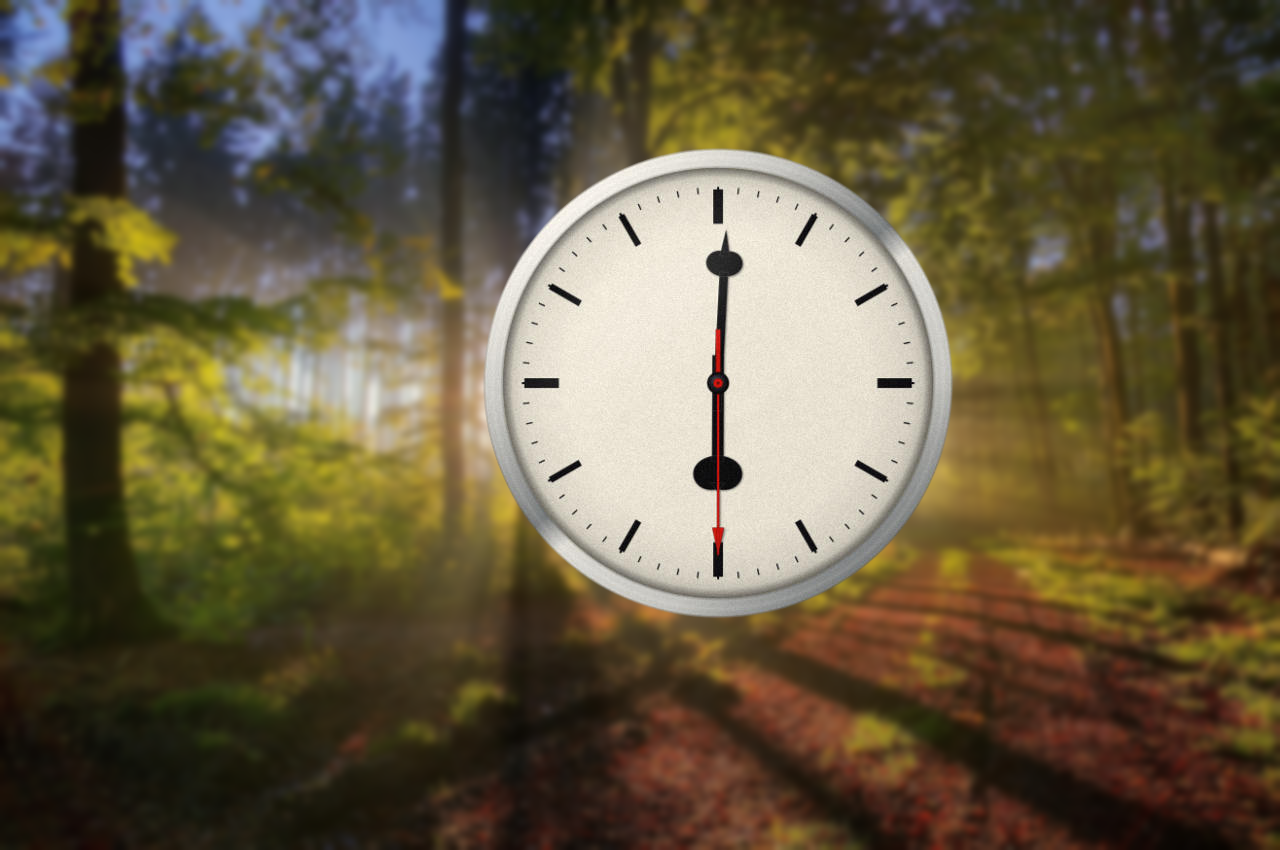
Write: 6 h 00 min 30 s
